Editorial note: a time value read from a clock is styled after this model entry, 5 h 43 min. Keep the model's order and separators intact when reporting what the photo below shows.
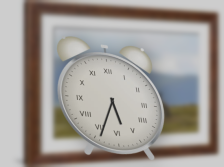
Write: 5 h 34 min
